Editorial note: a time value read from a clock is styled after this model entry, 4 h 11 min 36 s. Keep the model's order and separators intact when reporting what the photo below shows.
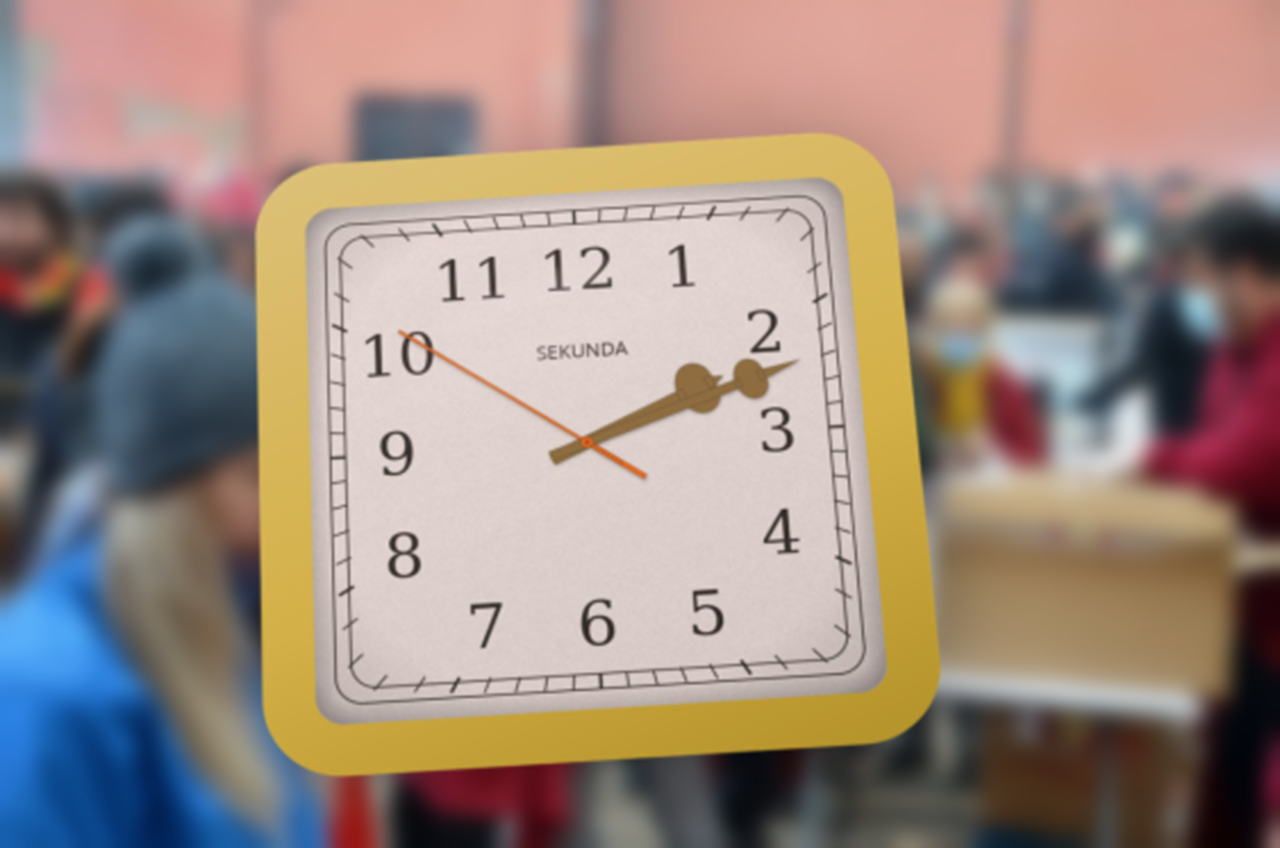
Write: 2 h 11 min 51 s
